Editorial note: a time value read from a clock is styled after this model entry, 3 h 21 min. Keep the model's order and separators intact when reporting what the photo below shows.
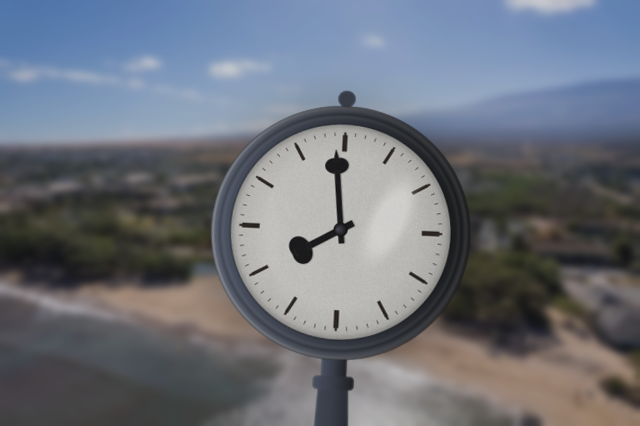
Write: 7 h 59 min
